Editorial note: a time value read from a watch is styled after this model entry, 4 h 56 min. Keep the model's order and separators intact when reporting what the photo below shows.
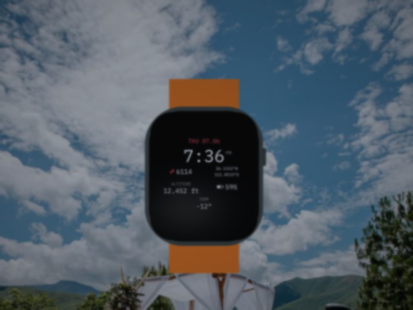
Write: 7 h 36 min
